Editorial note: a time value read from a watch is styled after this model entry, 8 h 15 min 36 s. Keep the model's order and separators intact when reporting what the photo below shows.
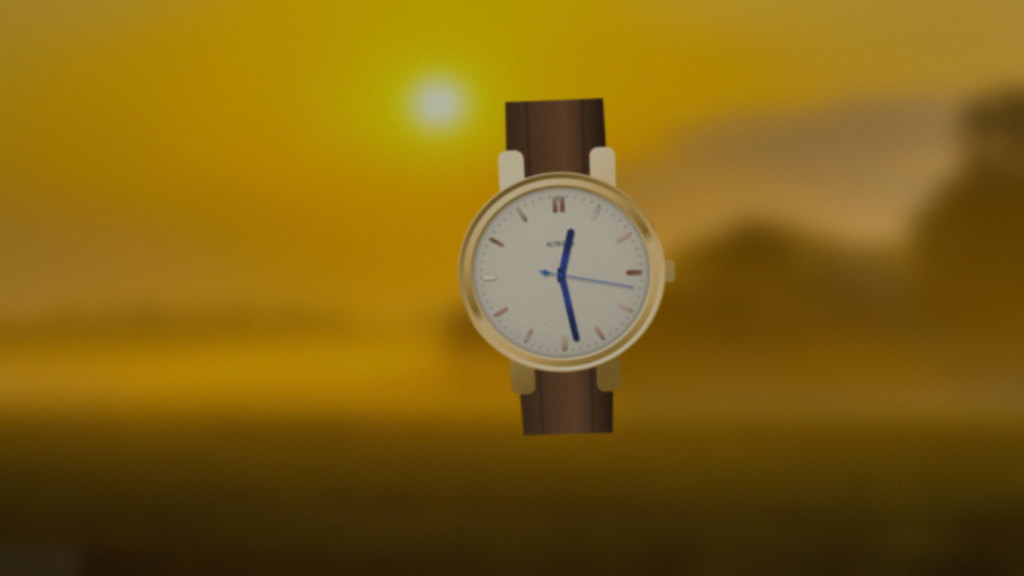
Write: 12 h 28 min 17 s
